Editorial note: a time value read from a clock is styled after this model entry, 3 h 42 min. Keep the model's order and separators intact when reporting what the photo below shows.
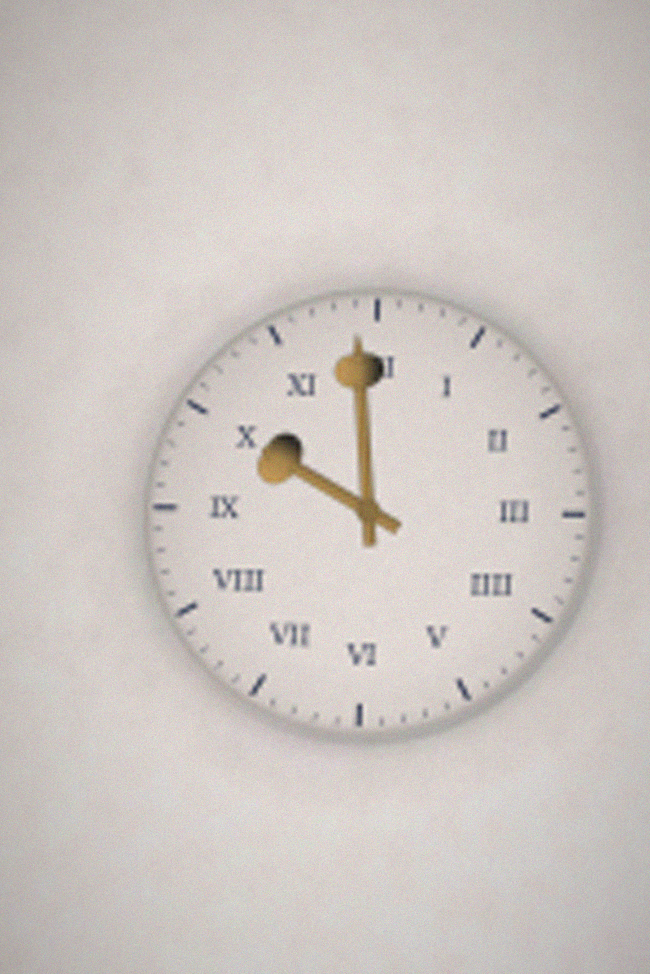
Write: 9 h 59 min
